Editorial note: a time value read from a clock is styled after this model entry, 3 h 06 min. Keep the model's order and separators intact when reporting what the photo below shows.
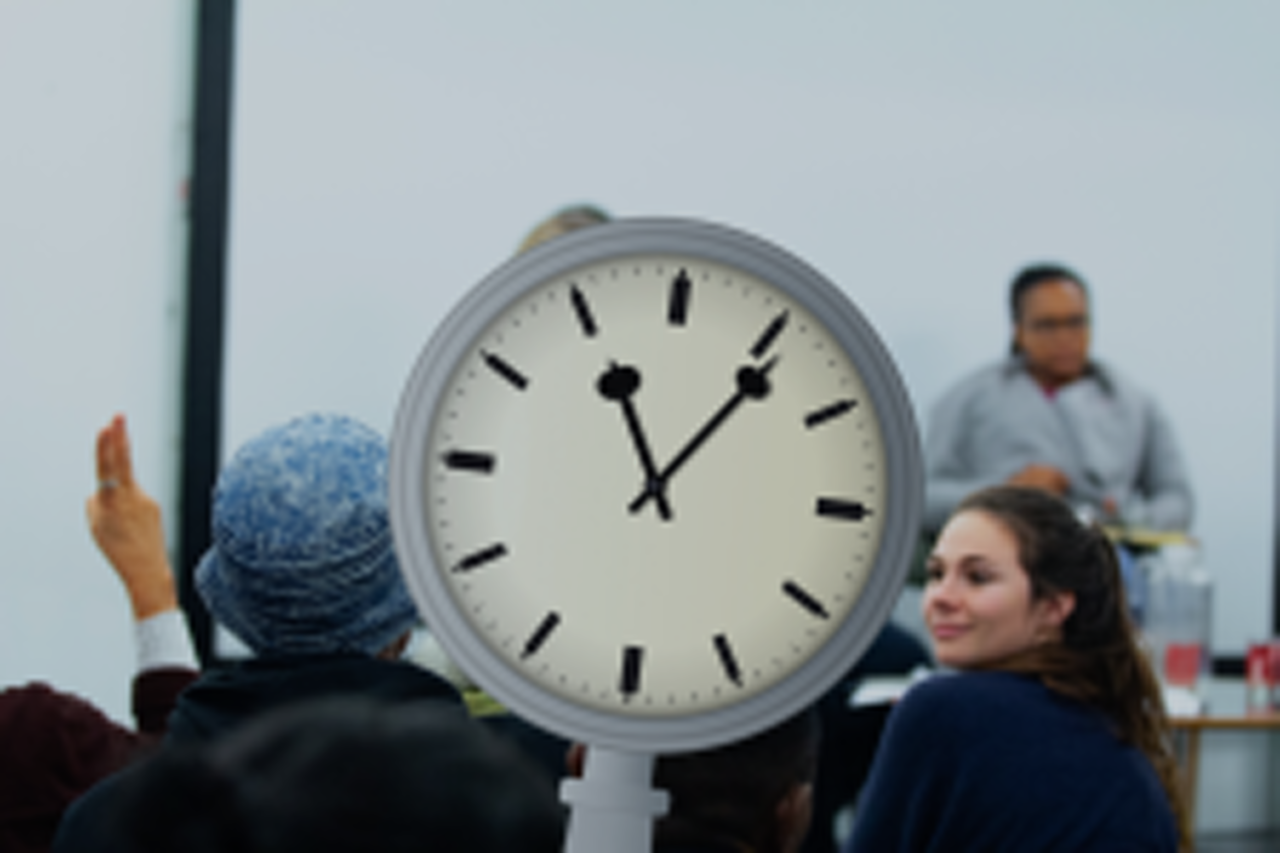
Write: 11 h 06 min
